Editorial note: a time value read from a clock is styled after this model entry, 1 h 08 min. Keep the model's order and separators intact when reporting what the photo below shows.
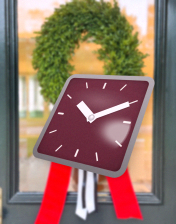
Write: 10 h 10 min
